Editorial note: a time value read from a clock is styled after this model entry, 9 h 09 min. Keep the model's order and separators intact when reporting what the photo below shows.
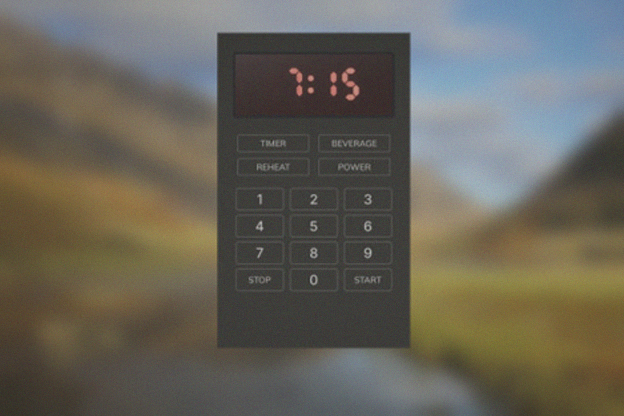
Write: 7 h 15 min
